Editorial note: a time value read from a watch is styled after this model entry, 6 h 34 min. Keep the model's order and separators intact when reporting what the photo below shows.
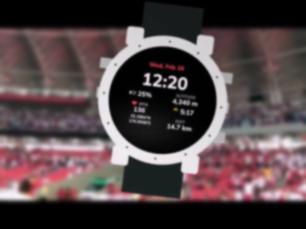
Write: 12 h 20 min
